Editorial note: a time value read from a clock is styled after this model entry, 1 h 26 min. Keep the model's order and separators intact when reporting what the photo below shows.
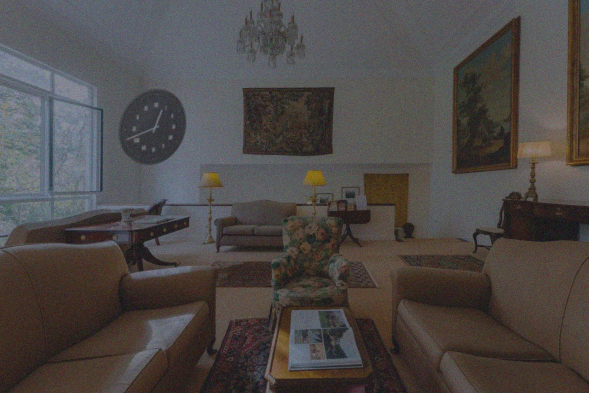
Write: 12 h 42 min
